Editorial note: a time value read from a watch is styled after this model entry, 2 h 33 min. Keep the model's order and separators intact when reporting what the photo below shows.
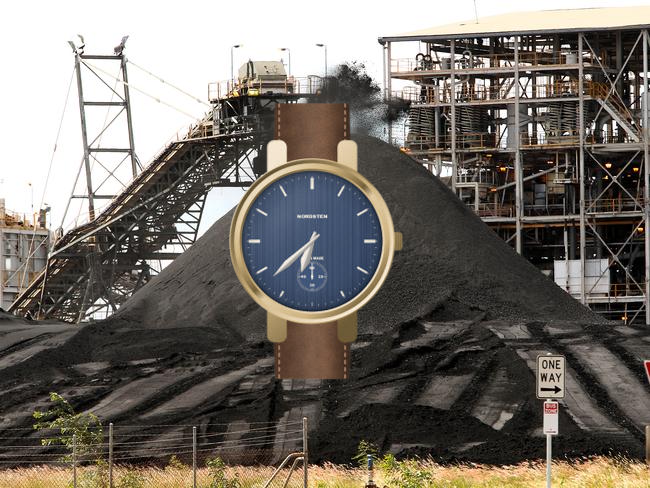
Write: 6 h 38 min
